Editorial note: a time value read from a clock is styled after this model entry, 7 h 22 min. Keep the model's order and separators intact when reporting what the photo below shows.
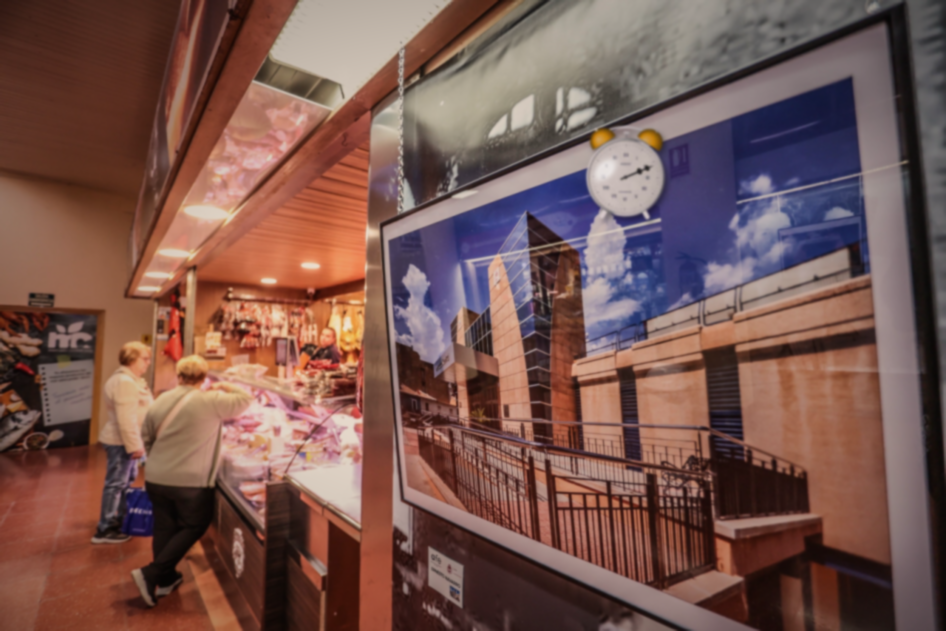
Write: 2 h 11 min
